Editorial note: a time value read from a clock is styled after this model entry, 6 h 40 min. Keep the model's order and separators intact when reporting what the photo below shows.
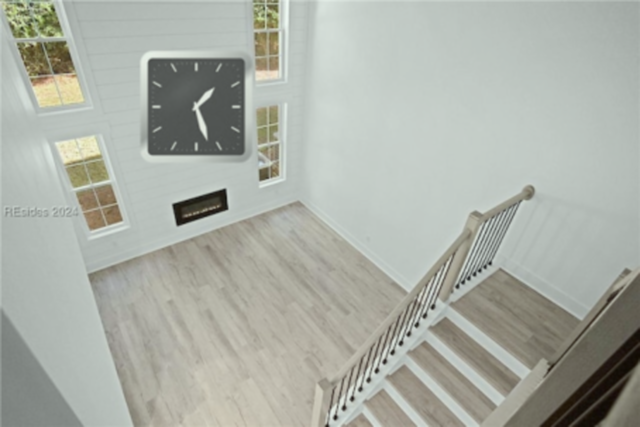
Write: 1 h 27 min
